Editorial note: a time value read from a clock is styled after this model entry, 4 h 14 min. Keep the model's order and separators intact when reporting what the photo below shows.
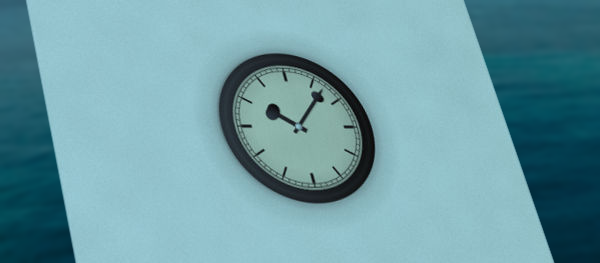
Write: 10 h 07 min
